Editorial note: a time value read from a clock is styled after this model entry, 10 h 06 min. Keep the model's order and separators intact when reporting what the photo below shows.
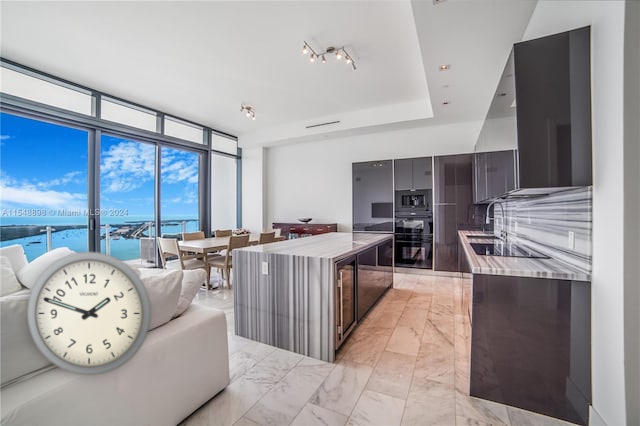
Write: 1 h 48 min
